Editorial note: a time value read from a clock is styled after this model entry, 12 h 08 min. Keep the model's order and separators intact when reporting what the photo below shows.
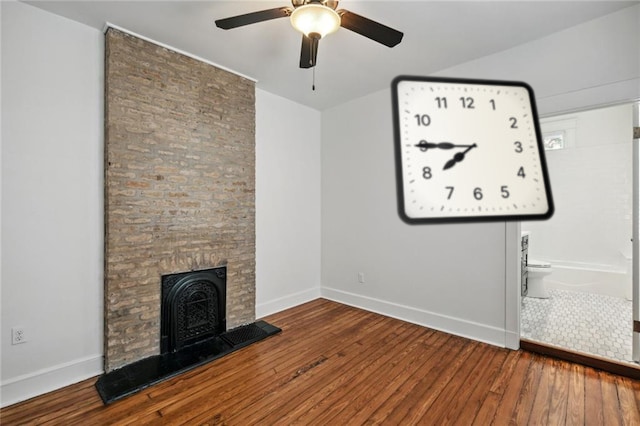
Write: 7 h 45 min
